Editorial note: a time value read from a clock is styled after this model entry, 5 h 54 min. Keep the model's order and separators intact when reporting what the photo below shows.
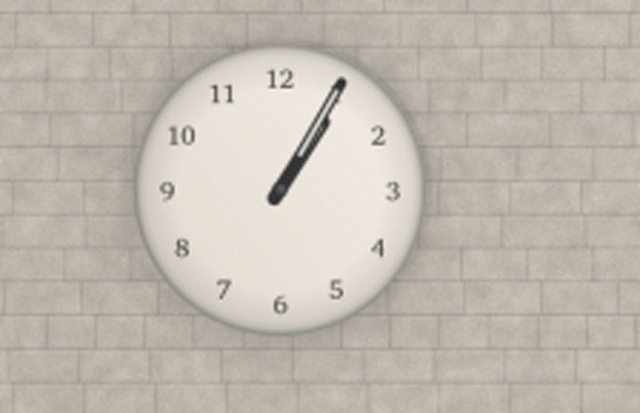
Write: 1 h 05 min
